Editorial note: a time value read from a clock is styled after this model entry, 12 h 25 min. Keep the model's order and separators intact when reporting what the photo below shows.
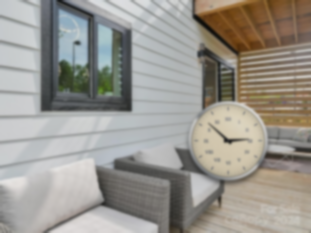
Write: 2 h 52 min
